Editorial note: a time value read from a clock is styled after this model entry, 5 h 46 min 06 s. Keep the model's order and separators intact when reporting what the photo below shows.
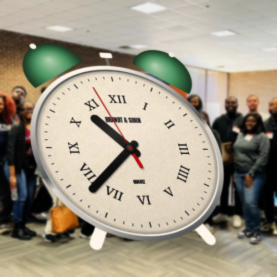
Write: 10 h 37 min 57 s
